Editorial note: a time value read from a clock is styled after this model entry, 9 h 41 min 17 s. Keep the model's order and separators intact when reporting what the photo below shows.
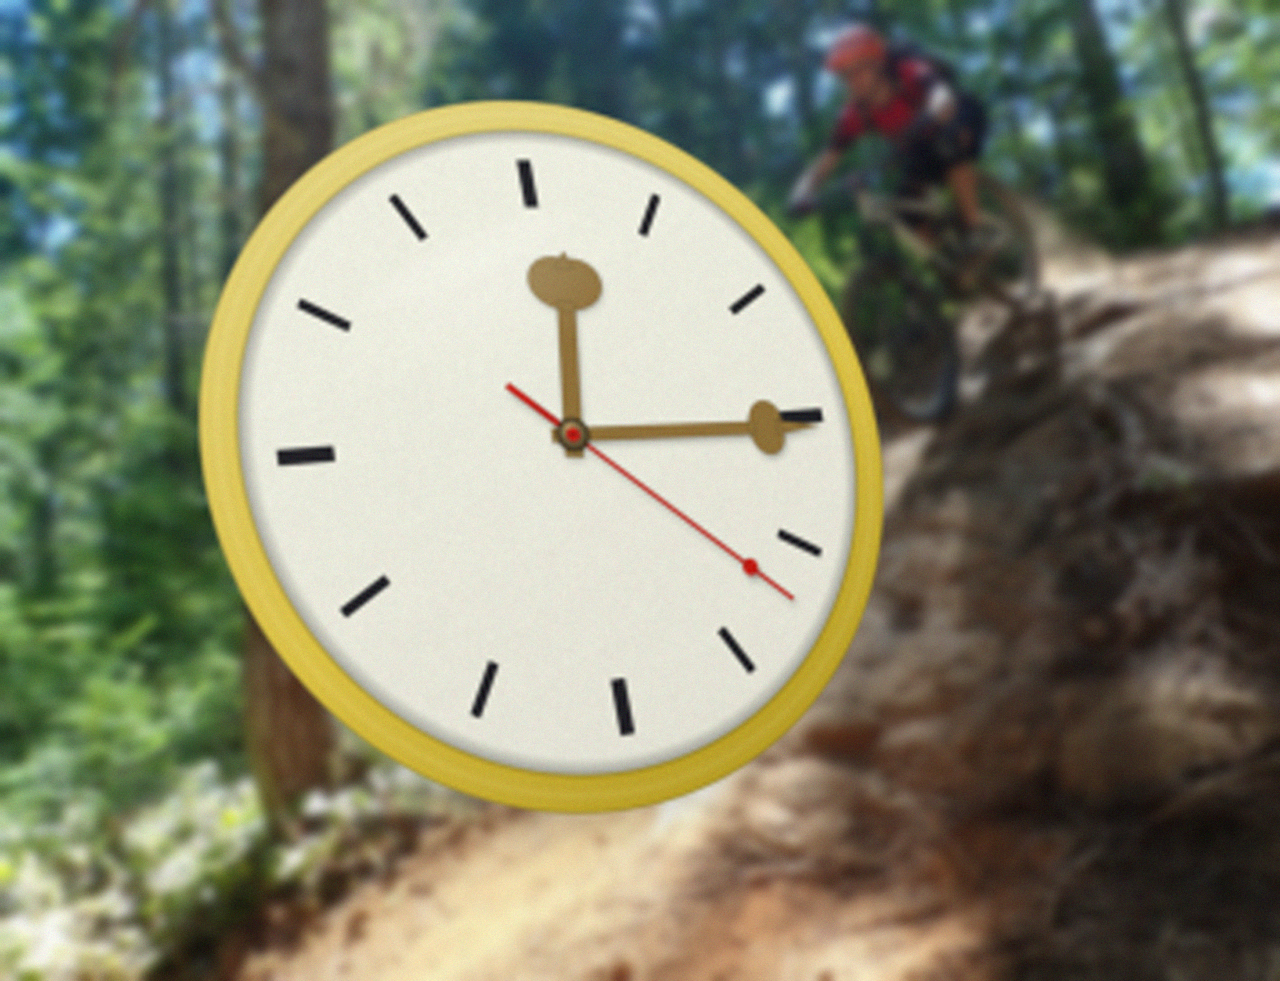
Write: 12 h 15 min 22 s
